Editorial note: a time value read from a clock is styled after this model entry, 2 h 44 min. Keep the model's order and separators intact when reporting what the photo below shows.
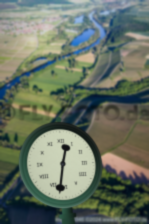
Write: 12 h 32 min
